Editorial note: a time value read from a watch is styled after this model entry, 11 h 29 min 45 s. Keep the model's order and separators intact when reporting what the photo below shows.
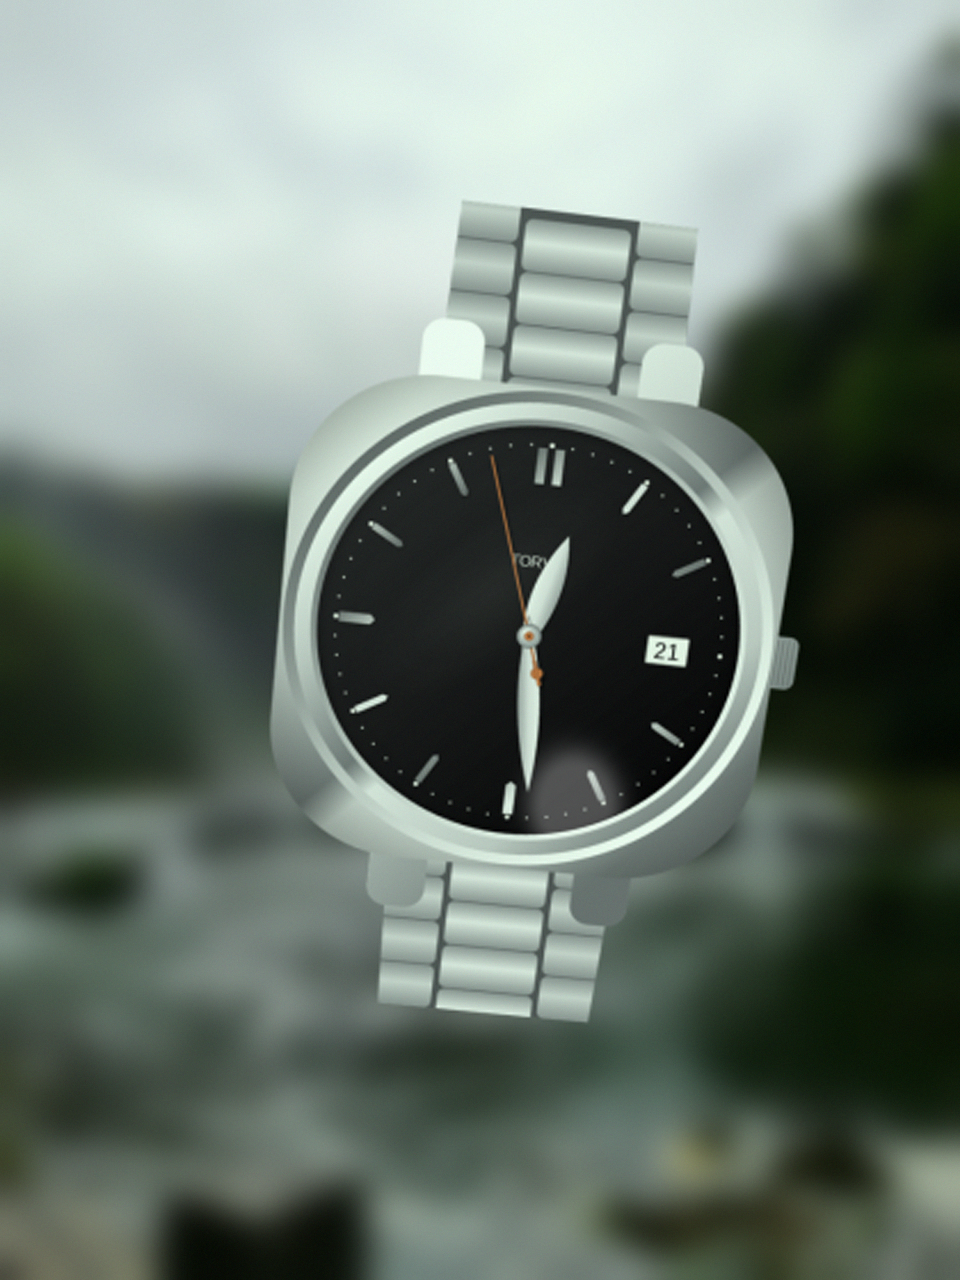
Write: 12 h 28 min 57 s
